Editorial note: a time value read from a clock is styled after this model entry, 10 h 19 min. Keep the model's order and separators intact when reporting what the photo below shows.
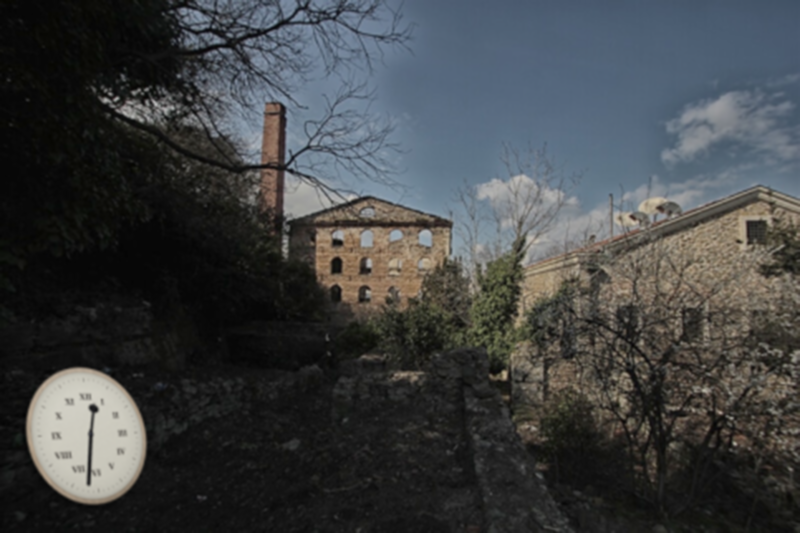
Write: 12 h 32 min
